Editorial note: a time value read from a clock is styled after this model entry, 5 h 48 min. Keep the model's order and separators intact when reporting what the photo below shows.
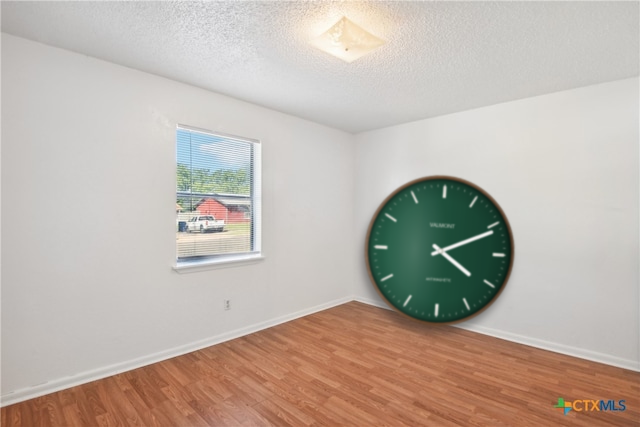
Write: 4 h 11 min
